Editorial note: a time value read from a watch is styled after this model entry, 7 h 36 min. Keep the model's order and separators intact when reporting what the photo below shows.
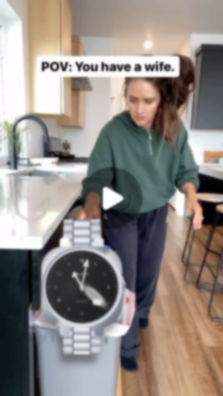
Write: 11 h 02 min
